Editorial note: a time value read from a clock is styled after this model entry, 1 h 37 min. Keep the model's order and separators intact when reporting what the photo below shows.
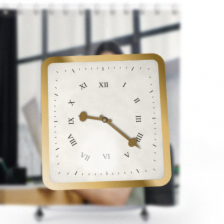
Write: 9 h 22 min
